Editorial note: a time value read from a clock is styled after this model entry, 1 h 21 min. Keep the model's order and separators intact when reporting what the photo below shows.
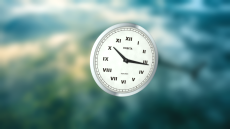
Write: 10 h 16 min
